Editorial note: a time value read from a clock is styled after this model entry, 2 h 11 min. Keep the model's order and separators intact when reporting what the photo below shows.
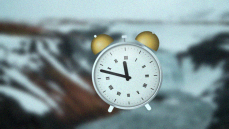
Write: 11 h 48 min
